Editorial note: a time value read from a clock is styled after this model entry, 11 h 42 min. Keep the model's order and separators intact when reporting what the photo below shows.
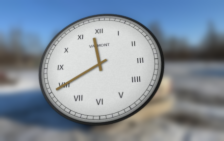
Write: 11 h 40 min
